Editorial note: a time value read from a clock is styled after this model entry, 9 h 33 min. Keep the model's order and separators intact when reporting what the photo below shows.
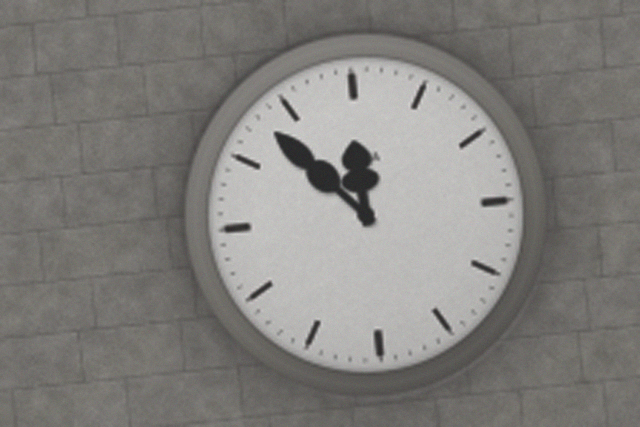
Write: 11 h 53 min
